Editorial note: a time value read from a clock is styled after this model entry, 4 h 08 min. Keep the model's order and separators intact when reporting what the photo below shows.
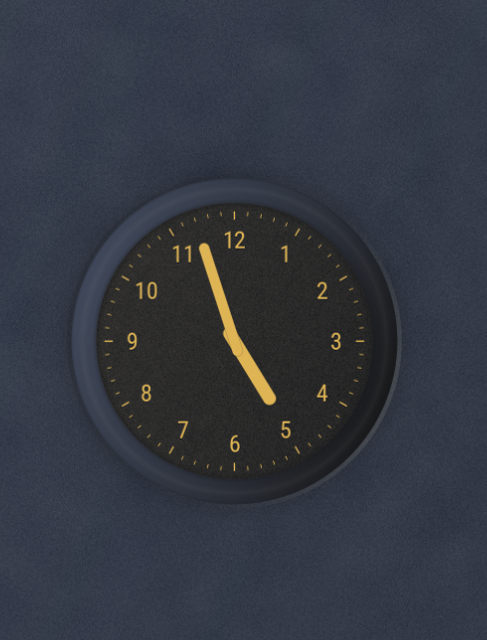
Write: 4 h 57 min
